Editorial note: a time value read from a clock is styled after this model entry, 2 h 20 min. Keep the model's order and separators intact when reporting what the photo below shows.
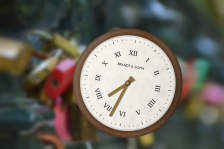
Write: 7 h 33 min
